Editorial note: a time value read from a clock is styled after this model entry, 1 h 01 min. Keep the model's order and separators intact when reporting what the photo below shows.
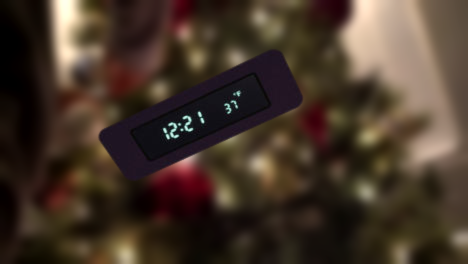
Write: 12 h 21 min
